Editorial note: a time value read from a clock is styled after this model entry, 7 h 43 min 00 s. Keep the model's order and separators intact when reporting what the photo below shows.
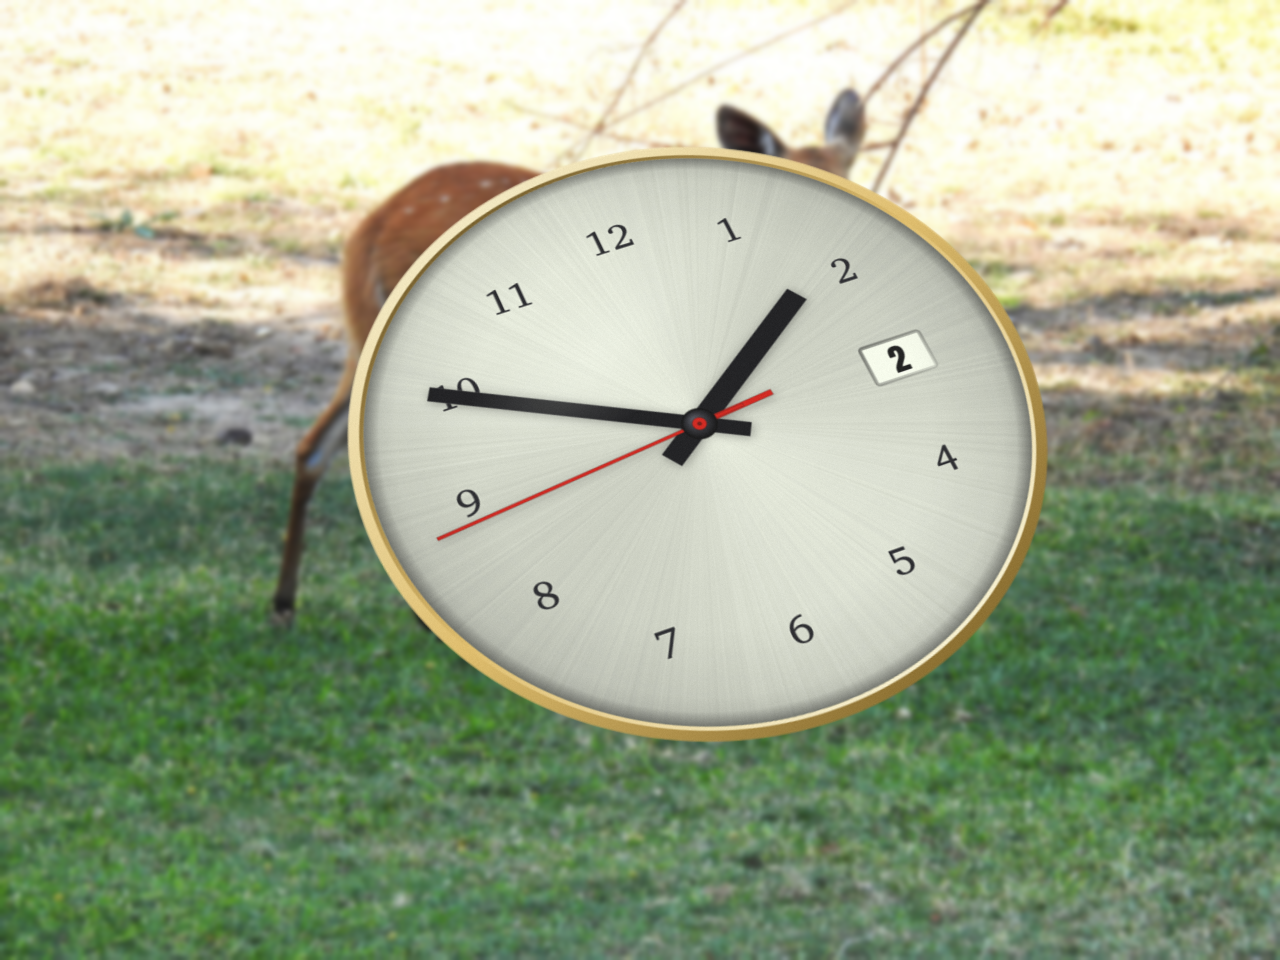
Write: 1 h 49 min 44 s
